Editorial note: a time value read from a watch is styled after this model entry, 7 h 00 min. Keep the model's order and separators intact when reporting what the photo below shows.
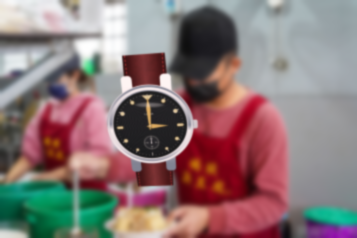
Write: 3 h 00 min
